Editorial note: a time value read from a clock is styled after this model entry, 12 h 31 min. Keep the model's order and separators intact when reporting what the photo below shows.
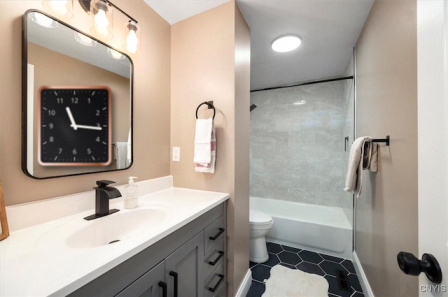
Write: 11 h 16 min
